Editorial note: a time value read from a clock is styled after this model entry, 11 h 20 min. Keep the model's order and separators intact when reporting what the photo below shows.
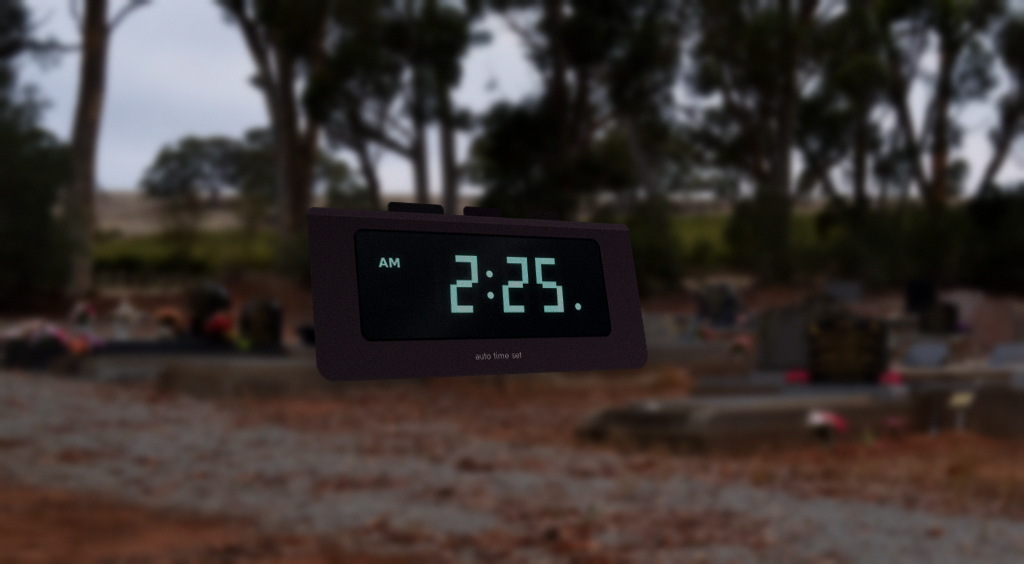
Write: 2 h 25 min
